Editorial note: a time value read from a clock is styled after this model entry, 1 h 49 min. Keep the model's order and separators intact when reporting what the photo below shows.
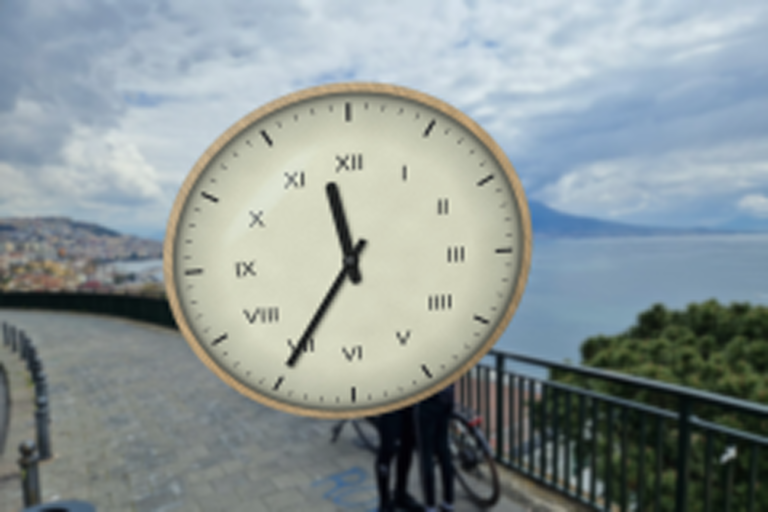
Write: 11 h 35 min
